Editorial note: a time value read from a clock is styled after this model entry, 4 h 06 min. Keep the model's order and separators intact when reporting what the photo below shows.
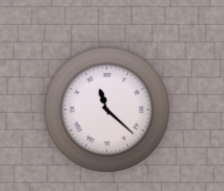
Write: 11 h 22 min
